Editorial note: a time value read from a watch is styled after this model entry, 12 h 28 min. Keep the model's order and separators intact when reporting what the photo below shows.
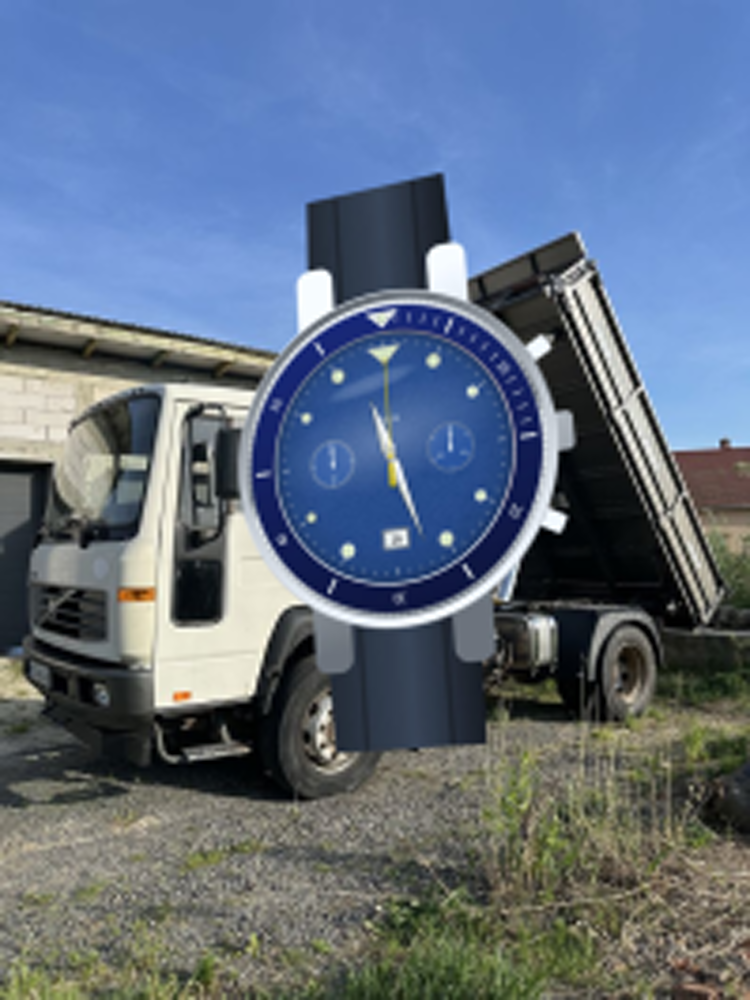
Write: 11 h 27 min
